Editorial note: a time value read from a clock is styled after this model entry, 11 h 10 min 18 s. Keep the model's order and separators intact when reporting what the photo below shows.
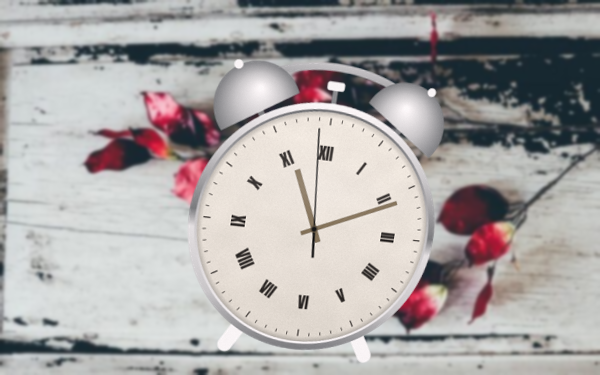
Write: 11 h 10 min 59 s
